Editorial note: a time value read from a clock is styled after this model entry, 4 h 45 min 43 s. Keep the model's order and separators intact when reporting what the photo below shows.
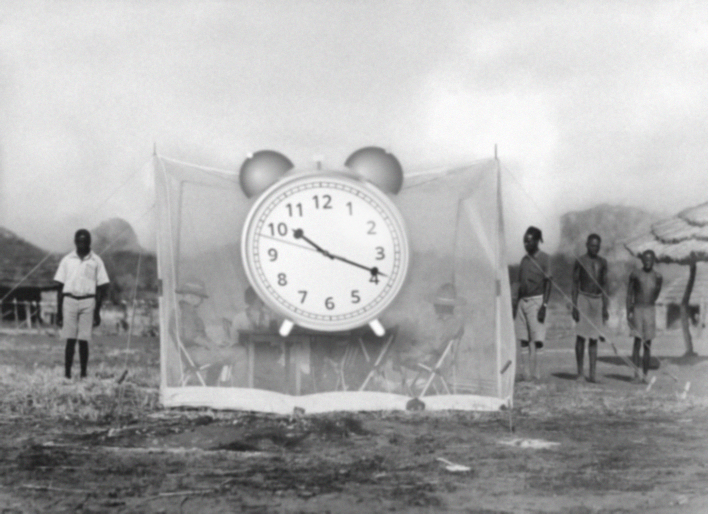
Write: 10 h 18 min 48 s
